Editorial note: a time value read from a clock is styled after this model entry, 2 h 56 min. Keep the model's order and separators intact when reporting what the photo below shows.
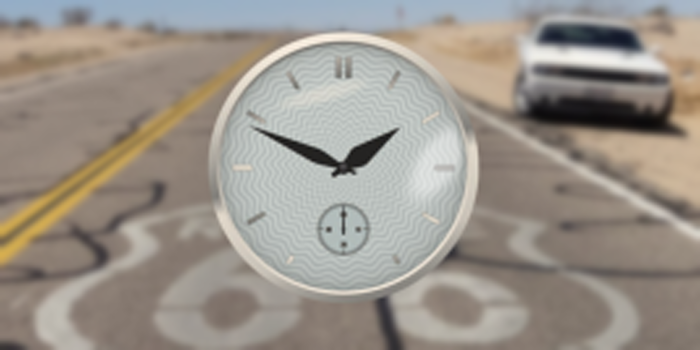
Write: 1 h 49 min
